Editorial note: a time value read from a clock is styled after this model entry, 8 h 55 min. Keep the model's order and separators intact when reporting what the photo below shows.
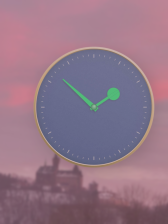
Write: 1 h 52 min
